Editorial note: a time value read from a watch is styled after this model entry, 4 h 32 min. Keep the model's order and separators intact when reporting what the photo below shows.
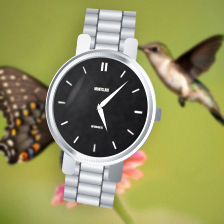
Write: 5 h 07 min
